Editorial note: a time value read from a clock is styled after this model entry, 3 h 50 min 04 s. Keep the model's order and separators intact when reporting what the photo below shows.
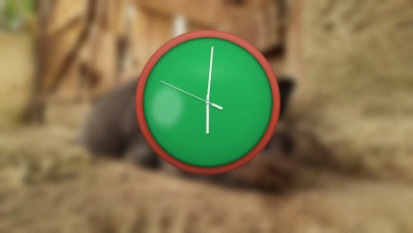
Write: 6 h 00 min 49 s
